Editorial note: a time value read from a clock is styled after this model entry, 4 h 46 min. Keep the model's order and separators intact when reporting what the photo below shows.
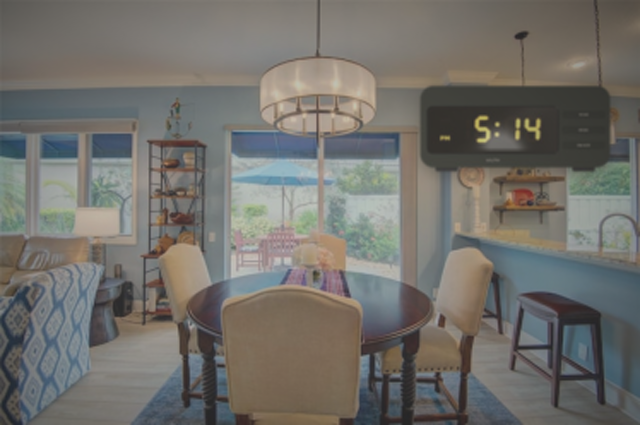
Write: 5 h 14 min
